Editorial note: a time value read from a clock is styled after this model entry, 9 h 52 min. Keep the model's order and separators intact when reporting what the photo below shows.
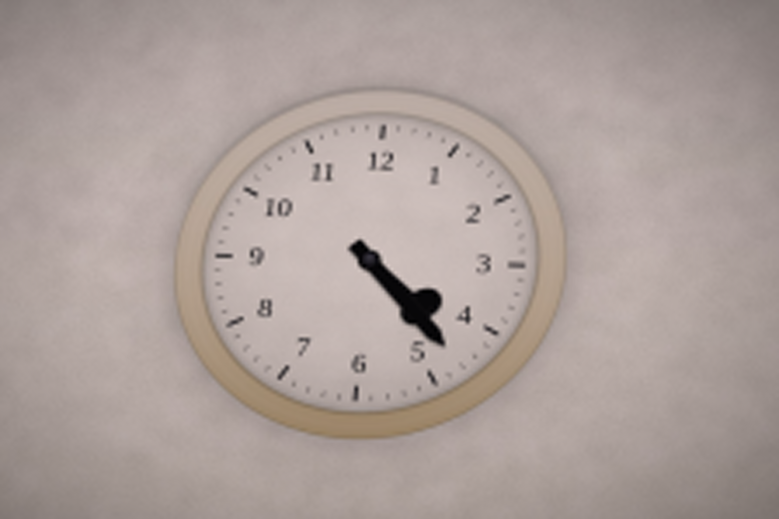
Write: 4 h 23 min
